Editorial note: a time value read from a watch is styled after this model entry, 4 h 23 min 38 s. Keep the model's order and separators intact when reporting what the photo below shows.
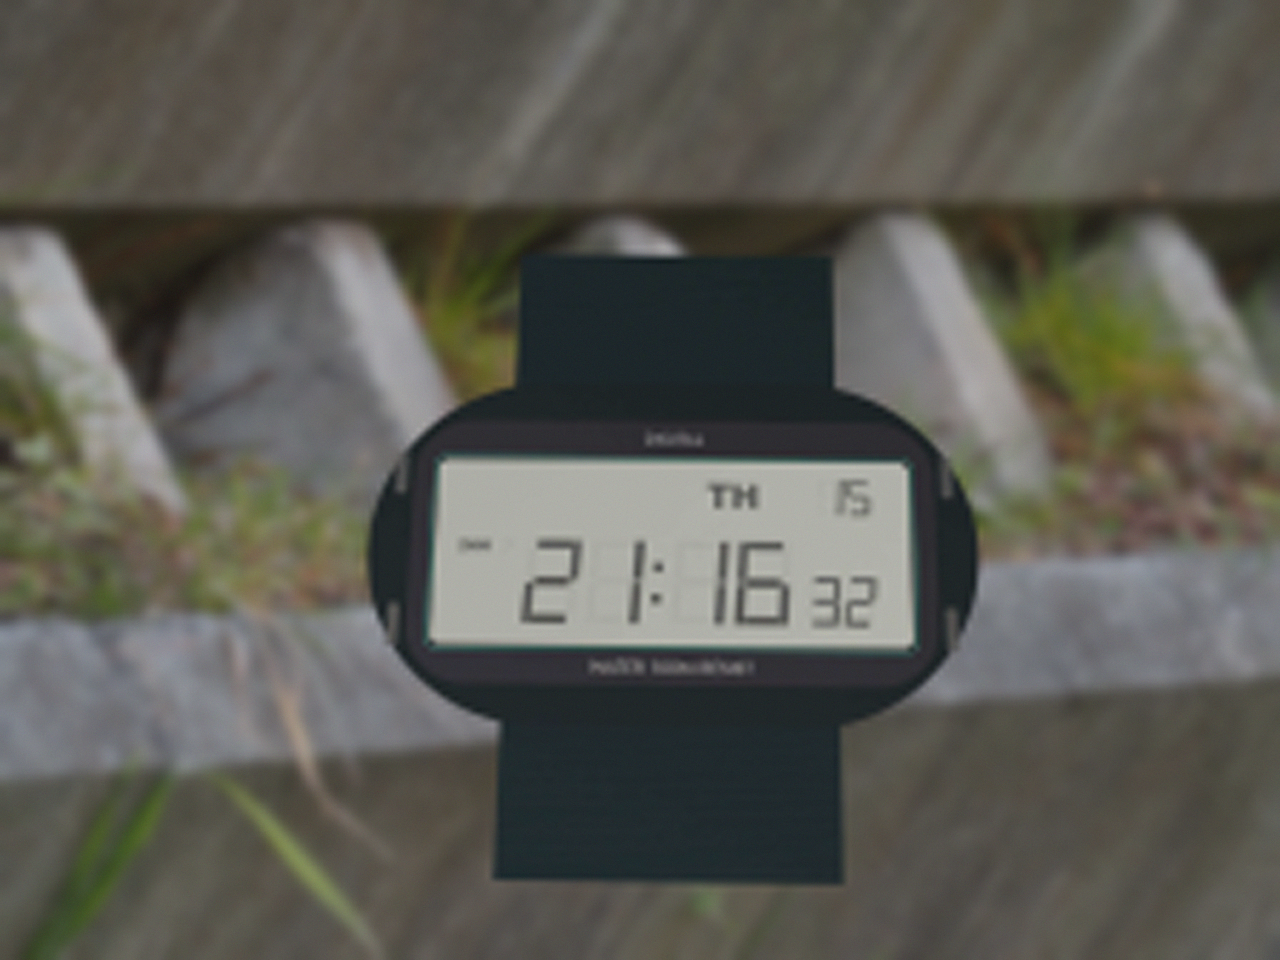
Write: 21 h 16 min 32 s
